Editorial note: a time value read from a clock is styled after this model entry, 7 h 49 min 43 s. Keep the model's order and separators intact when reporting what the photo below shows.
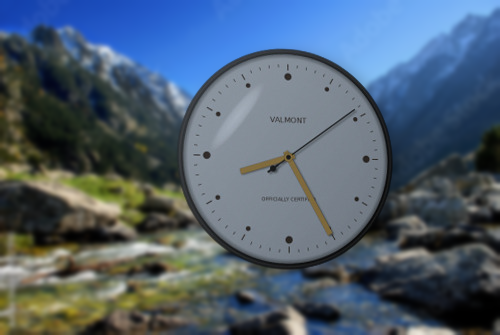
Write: 8 h 25 min 09 s
